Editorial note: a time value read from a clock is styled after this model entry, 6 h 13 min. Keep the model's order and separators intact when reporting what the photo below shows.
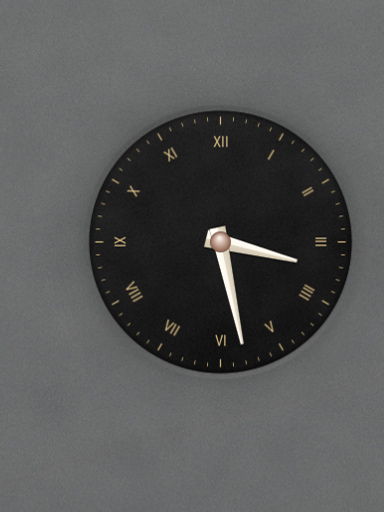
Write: 3 h 28 min
